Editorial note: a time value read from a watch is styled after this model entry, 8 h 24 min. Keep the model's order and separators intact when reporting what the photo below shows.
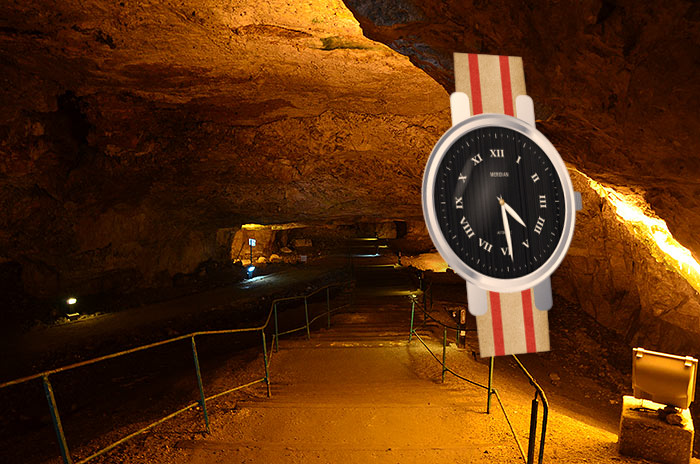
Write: 4 h 29 min
